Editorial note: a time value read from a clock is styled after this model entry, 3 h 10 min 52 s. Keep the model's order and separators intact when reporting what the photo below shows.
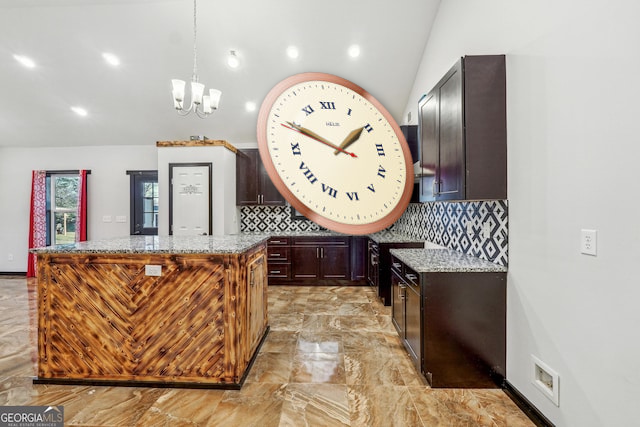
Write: 1 h 49 min 49 s
